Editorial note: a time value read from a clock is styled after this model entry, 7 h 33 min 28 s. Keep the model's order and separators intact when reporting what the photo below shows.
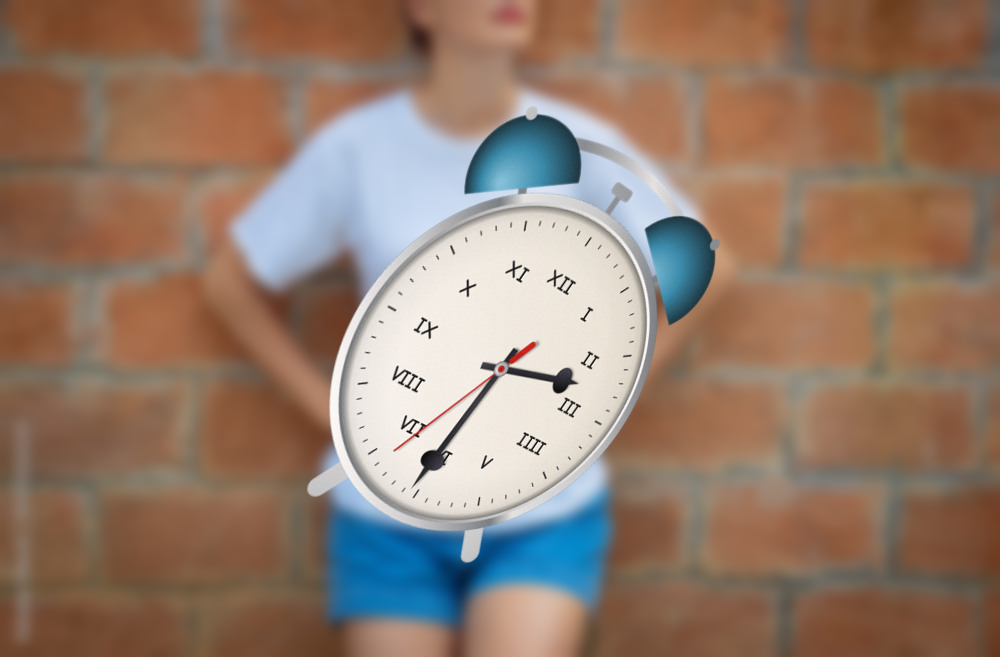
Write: 2 h 30 min 34 s
